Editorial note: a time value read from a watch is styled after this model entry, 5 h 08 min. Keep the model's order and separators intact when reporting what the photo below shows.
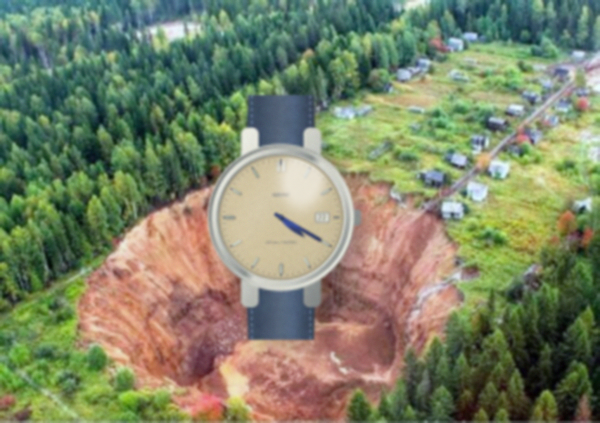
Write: 4 h 20 min
